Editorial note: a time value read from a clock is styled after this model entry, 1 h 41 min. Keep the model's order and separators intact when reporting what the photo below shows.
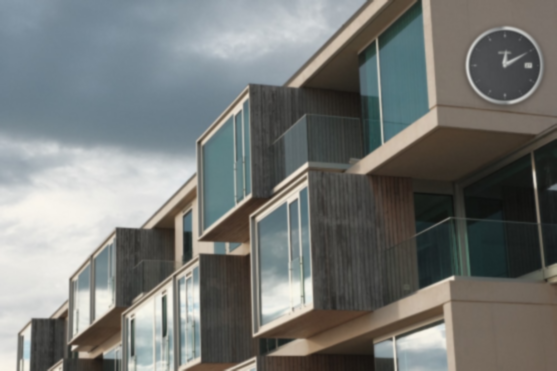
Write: 12 h 10 min
